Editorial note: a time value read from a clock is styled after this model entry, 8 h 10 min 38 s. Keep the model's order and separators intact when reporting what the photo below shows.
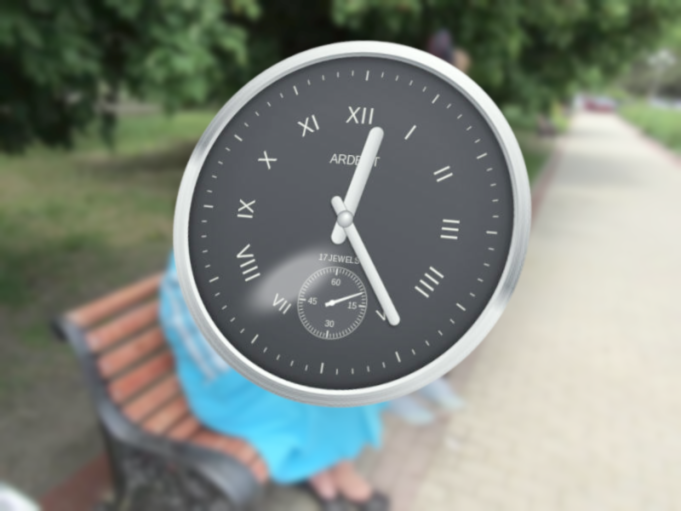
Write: 12 h 24 min 11 s
